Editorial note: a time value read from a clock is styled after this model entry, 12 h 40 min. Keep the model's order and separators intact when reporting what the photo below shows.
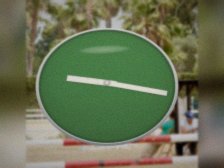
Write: 9 h 17 min
